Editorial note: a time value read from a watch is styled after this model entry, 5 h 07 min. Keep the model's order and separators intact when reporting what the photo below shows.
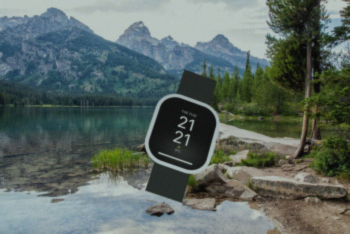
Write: 21 h 21 min
